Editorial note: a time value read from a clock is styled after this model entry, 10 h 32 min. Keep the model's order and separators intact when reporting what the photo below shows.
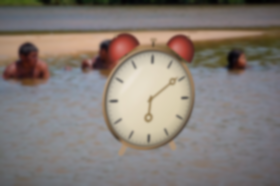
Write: 6 h 09 min
